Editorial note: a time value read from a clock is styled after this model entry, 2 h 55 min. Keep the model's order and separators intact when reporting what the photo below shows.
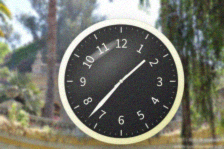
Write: 1 h 37 min
